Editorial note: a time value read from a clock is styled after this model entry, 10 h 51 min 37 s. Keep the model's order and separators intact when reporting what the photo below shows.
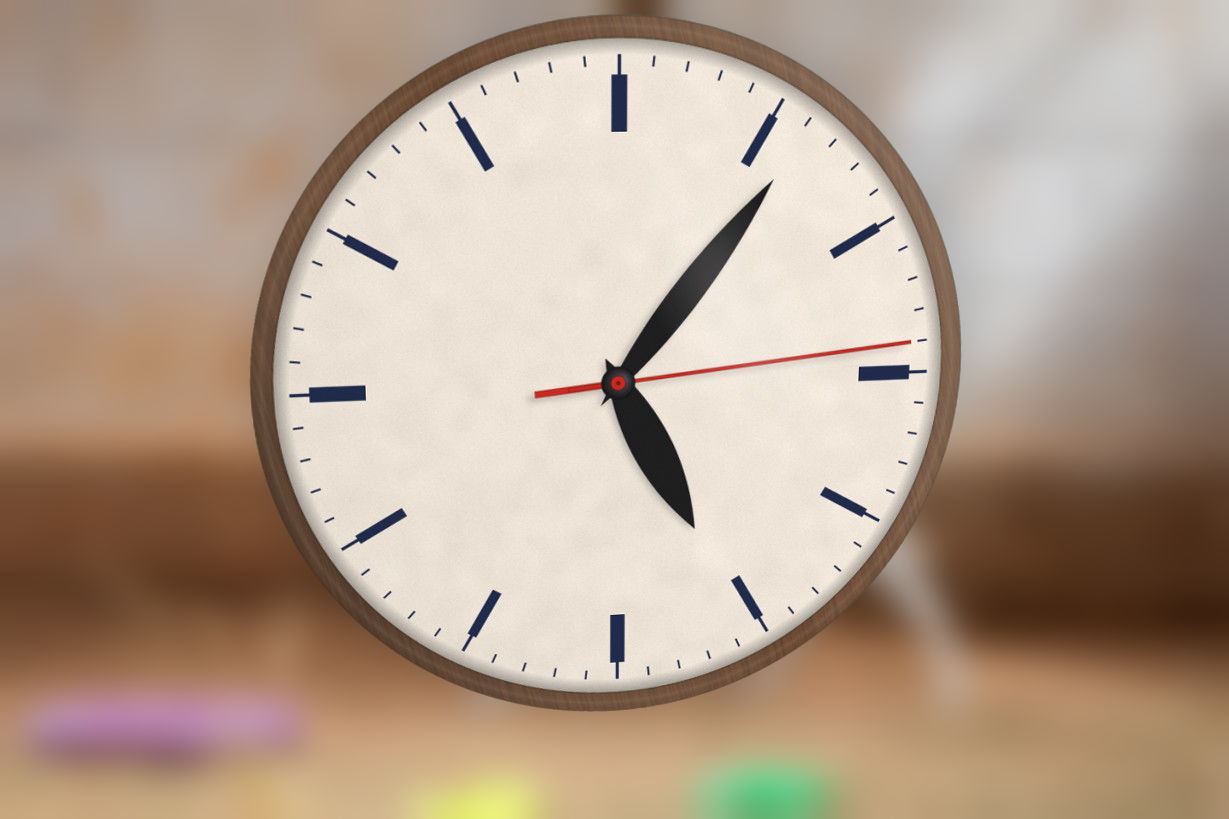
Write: 5 h 06 min 14 s
